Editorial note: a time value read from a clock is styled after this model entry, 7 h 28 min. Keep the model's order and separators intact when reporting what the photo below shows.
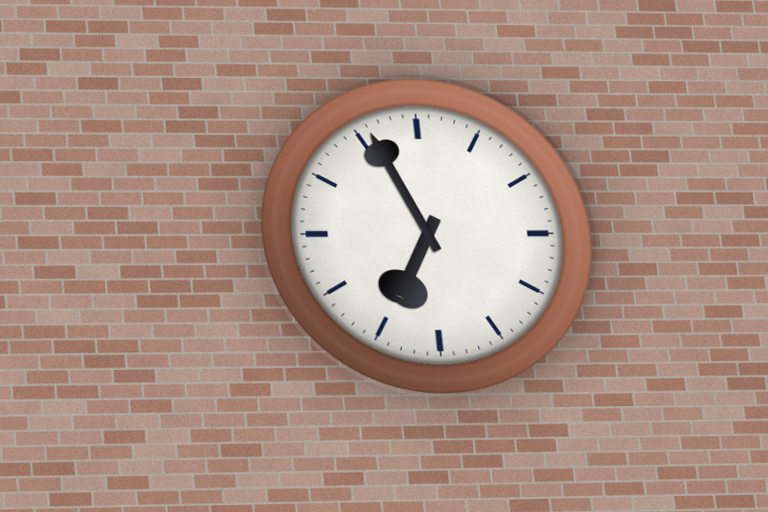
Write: 6 h 56 min
